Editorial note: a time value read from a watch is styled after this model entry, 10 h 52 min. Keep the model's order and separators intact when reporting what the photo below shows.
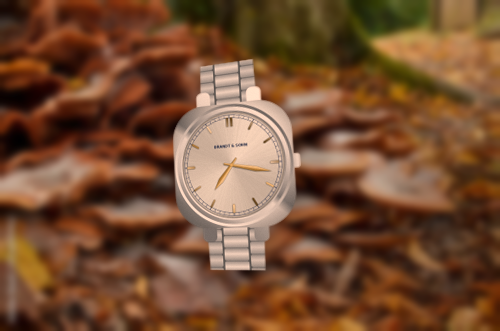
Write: 7 h 17 min
